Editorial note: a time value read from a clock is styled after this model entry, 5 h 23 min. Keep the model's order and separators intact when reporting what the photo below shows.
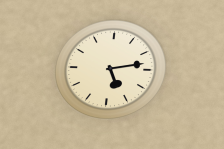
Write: 5 h 13 min
